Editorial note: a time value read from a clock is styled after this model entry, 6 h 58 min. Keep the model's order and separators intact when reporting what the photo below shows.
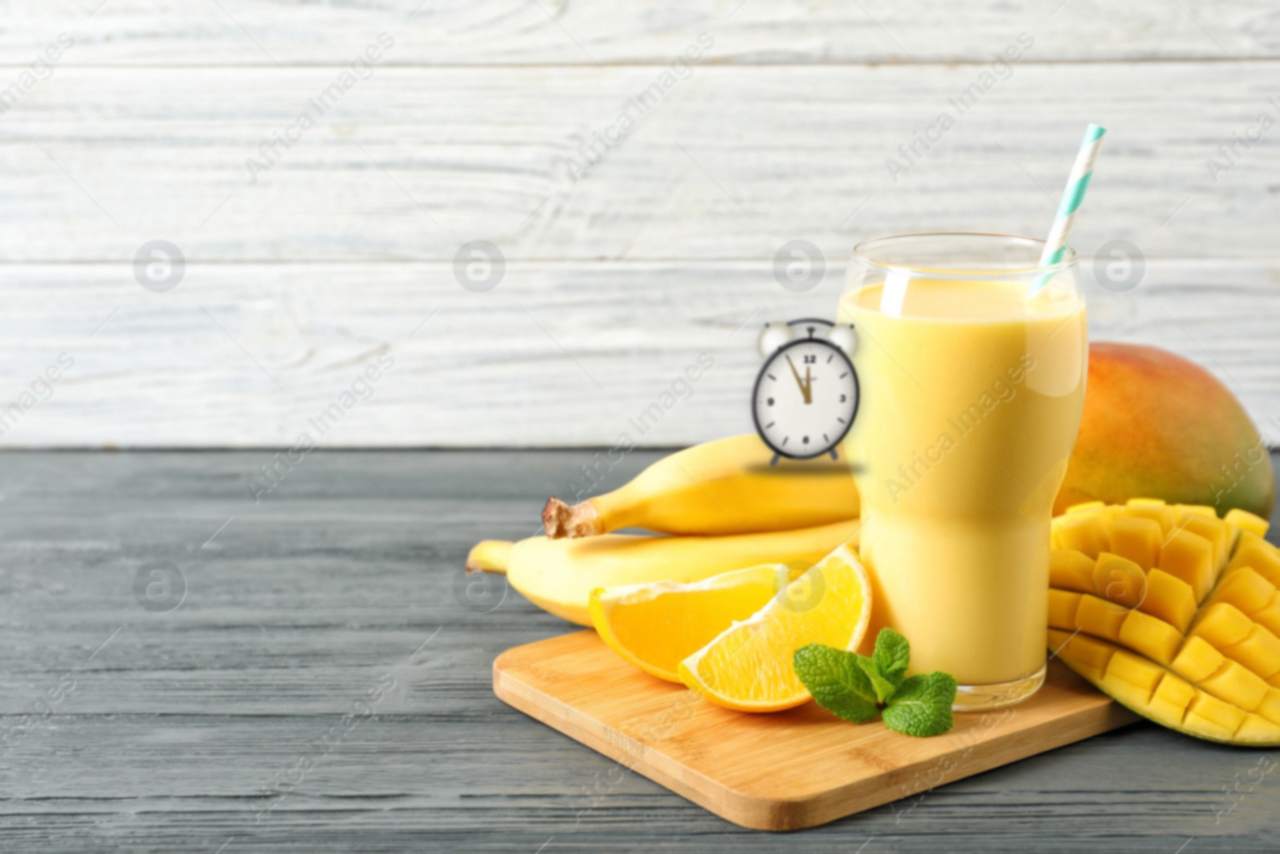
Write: 11 h 55 min
